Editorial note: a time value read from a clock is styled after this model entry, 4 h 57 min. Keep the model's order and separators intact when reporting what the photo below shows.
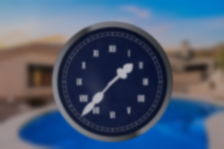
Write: 1 h 37 min
